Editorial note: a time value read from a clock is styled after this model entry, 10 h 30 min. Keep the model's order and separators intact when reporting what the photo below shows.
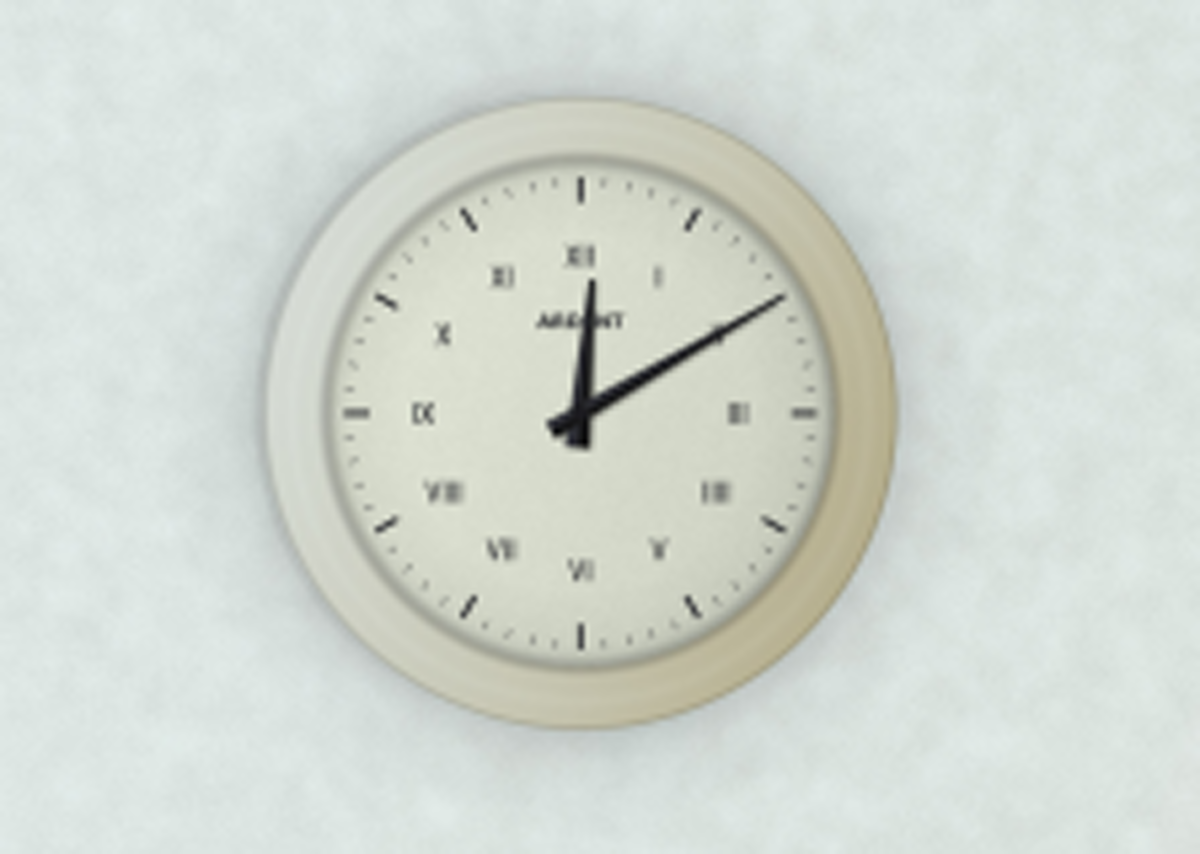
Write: 12 h 10 min
